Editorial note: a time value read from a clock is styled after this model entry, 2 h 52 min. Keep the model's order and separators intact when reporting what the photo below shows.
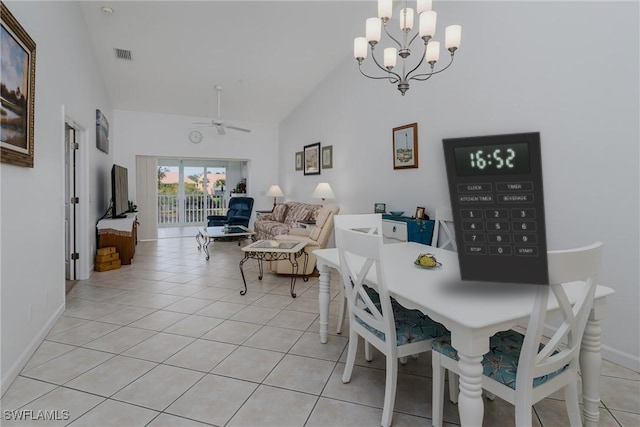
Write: 16 h 52 min
